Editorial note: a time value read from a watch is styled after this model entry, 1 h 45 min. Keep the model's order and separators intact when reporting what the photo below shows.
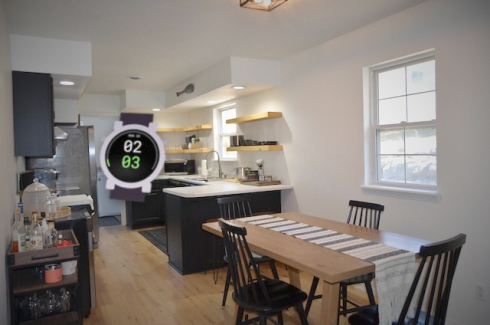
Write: 2 h 03 min
